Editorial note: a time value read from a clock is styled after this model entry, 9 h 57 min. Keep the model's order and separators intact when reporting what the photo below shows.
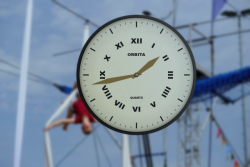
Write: 1 h 43 min
